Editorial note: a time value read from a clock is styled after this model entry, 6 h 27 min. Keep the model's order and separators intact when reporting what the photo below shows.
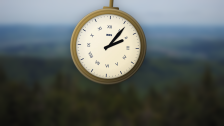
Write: 2 h 06 min
